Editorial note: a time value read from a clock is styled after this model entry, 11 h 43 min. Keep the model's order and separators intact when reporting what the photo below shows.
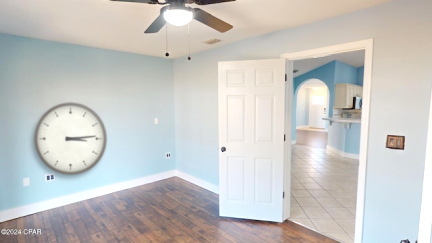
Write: 3 h 14 min
